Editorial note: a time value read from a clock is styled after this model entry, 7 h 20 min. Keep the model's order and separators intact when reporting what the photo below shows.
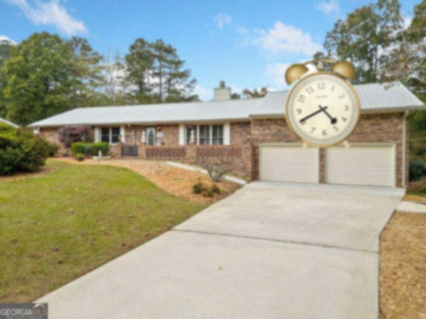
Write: 4 h 41 min
